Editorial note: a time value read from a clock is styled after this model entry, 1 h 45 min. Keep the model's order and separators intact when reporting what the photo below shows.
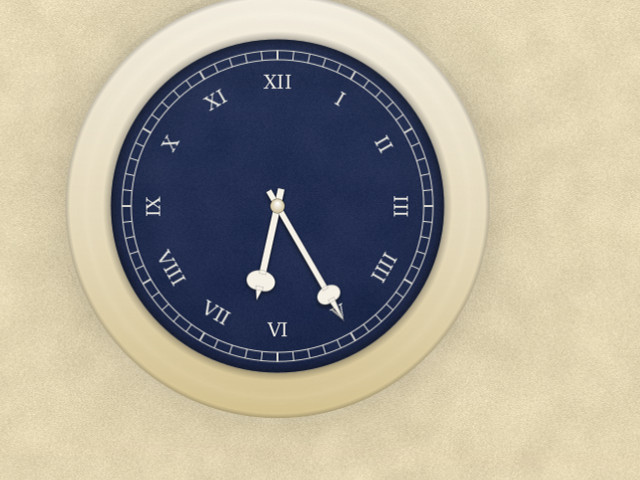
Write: 6 h 25 min
